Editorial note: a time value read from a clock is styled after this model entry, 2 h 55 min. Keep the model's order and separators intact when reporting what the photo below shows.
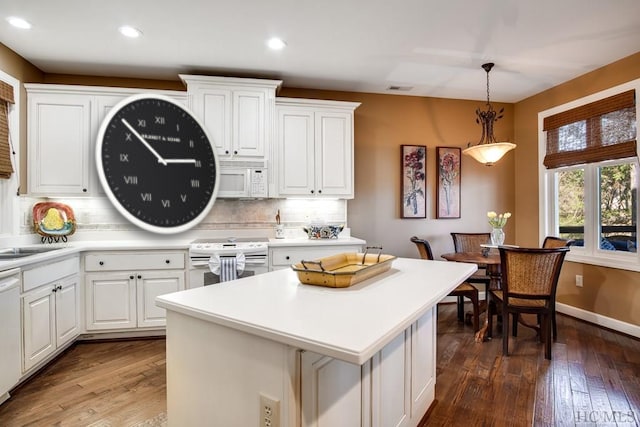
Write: 2 h 52 min
